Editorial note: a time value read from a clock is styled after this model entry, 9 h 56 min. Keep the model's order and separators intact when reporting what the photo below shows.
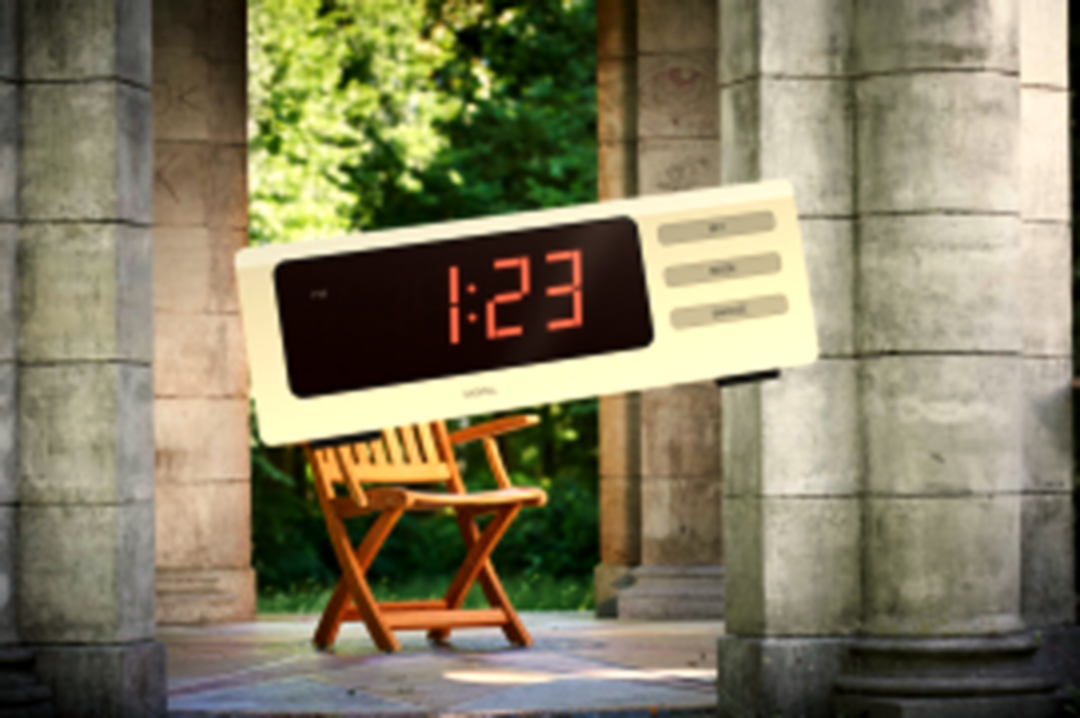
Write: 1 h 23 min
